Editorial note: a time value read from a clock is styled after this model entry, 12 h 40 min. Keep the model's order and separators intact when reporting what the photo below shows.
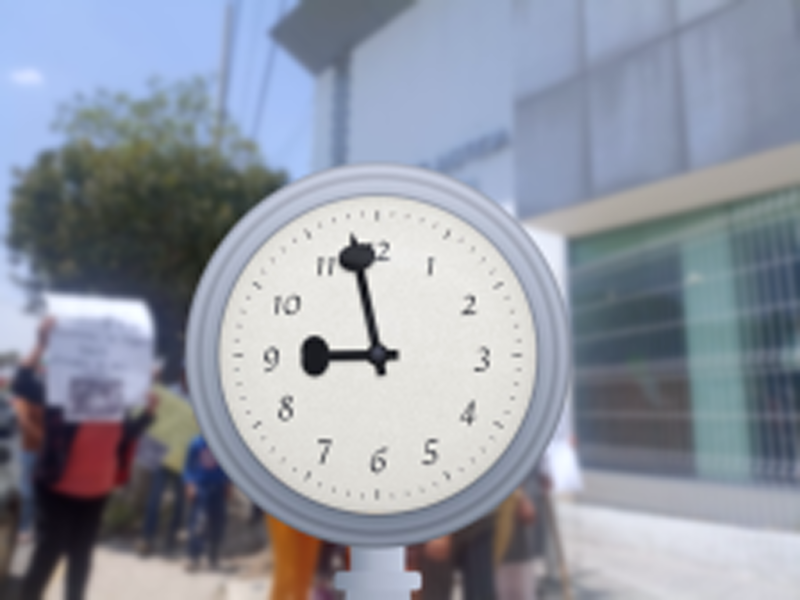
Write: 8 h 58 min
